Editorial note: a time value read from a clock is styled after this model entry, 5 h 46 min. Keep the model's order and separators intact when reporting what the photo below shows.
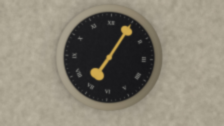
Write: 7 h 05 min
